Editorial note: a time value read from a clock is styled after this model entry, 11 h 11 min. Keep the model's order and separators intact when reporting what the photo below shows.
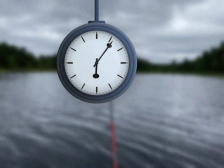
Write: 6 h 06 min
